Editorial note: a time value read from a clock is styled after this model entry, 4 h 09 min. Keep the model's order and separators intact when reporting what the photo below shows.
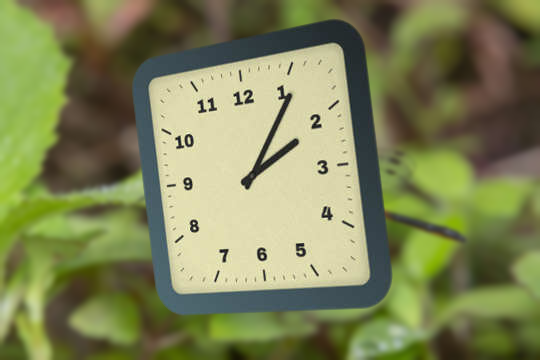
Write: 2 h 06 min
